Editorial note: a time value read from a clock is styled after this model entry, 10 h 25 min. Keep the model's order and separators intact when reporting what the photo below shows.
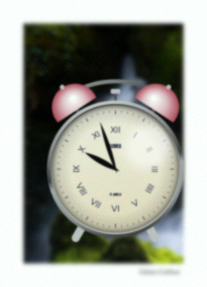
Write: 9 h 57 min
